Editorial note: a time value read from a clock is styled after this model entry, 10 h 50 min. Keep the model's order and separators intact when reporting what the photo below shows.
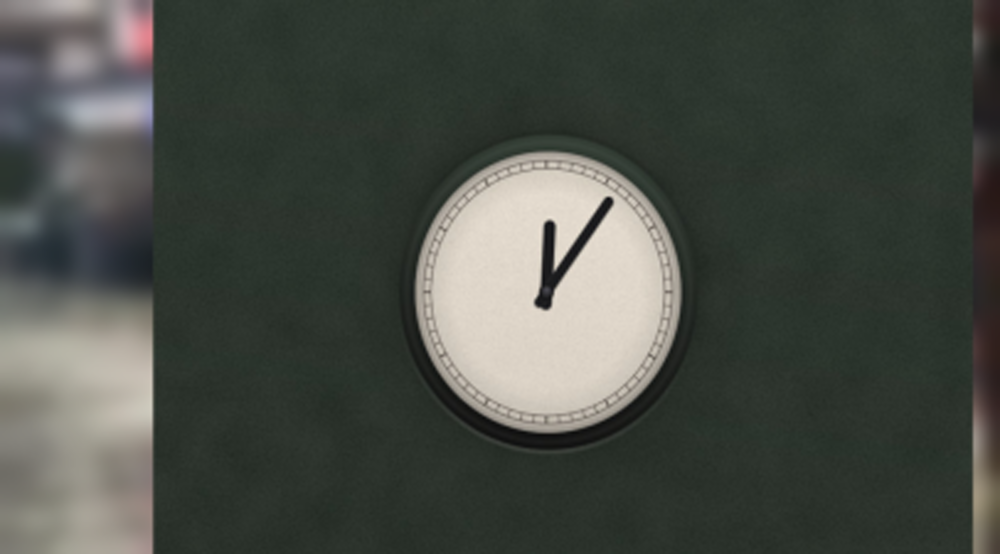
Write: 12 h 06 min
